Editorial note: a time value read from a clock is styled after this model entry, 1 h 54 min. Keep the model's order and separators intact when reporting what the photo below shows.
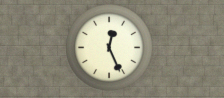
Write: 12 h 26 min
